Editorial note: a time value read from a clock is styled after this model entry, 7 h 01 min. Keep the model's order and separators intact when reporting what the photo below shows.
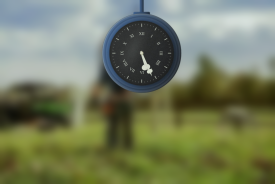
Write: 5 h 26 min
